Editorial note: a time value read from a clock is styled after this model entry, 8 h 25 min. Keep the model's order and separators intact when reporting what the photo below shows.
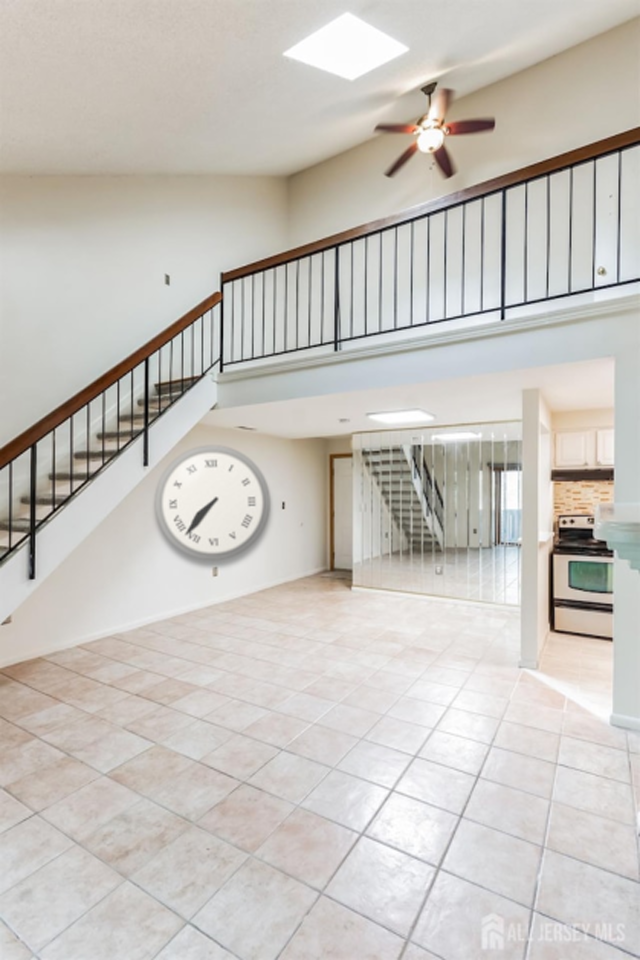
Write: 7 h 37 min
